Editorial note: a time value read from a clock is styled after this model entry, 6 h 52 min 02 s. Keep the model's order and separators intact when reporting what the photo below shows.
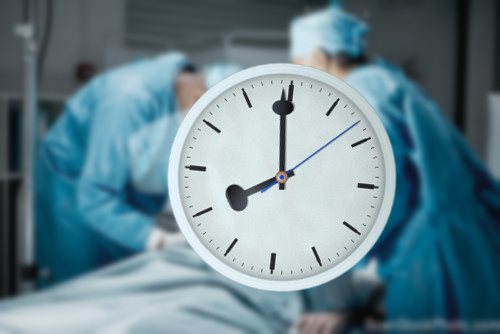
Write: 7 h 59 min 08 s
